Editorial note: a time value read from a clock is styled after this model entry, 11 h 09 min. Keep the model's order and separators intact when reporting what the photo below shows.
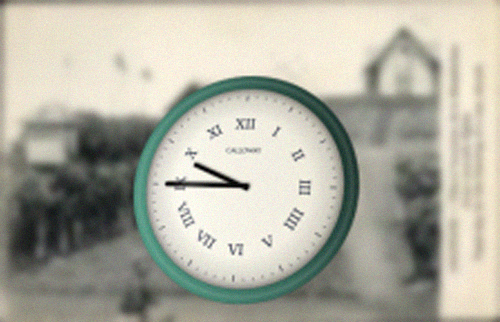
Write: 9 h 45 min
